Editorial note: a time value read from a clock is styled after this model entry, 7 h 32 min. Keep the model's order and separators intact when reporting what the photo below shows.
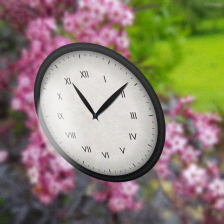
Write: 11 h 09 min
